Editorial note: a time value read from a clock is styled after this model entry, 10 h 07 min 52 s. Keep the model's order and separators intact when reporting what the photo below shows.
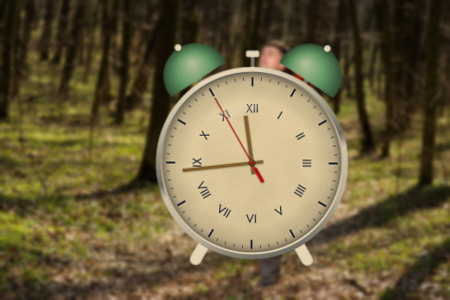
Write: 11 h 43 min 55 s
